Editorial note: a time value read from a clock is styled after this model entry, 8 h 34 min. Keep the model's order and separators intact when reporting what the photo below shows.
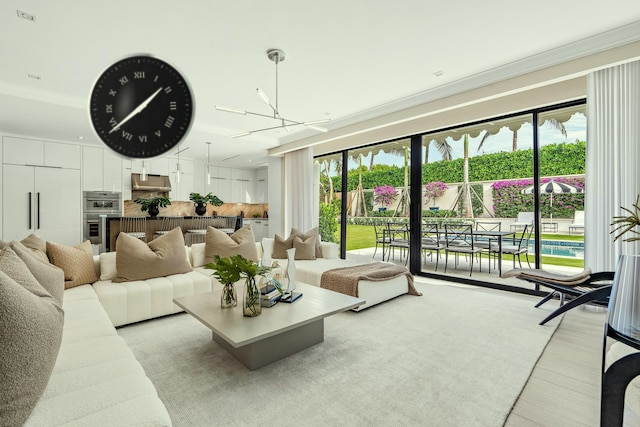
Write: 1 h 39 min
